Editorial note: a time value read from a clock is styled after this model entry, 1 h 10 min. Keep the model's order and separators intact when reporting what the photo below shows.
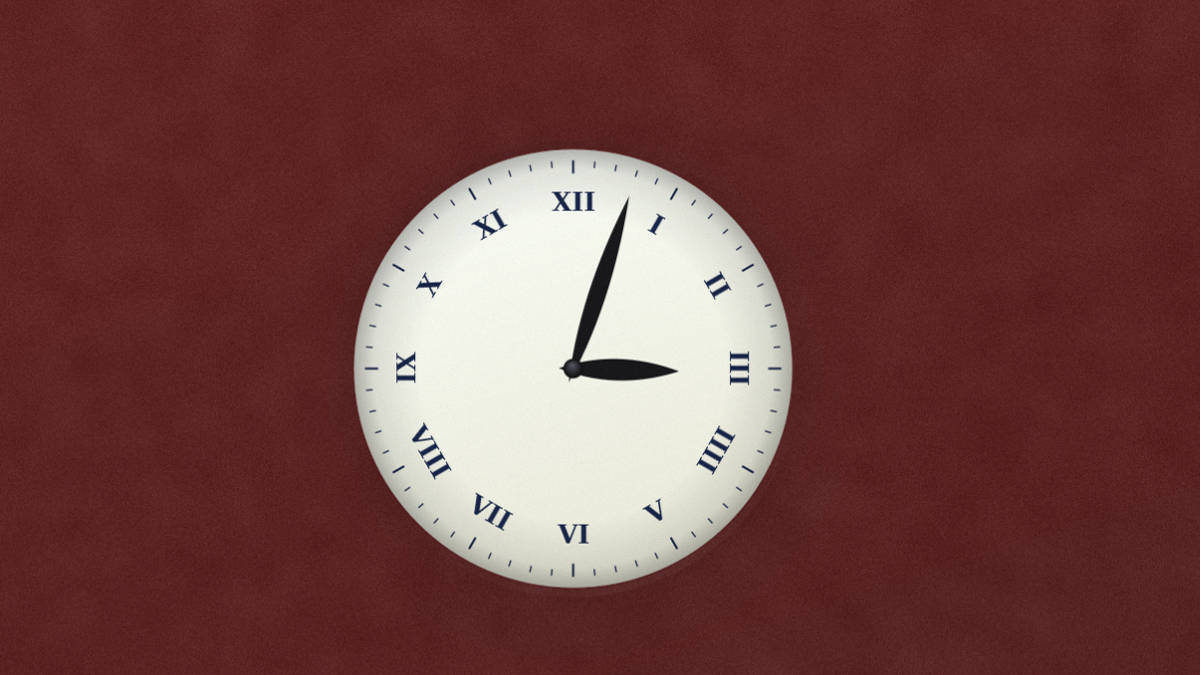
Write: 3 h 03 min
